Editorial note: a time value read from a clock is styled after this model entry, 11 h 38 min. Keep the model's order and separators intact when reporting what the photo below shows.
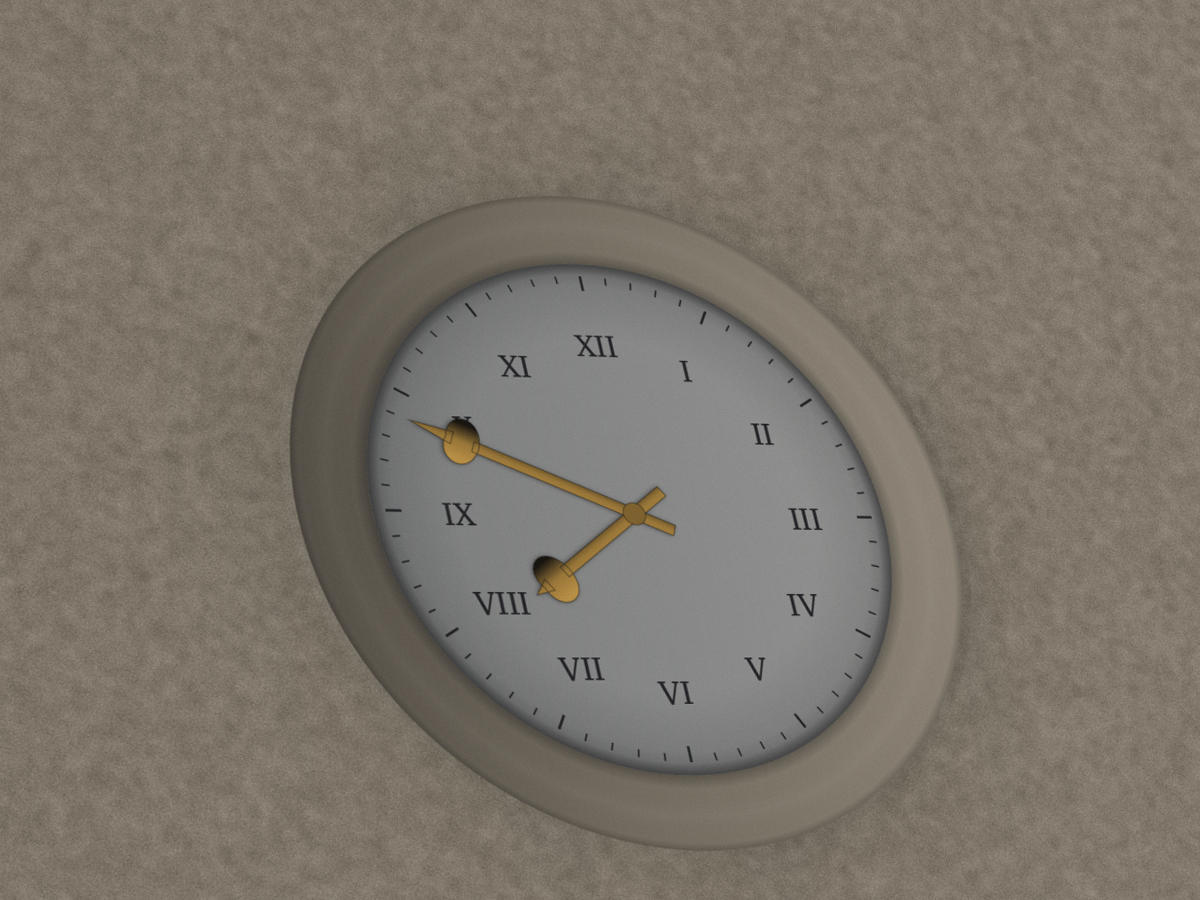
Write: 7 h 49 min
